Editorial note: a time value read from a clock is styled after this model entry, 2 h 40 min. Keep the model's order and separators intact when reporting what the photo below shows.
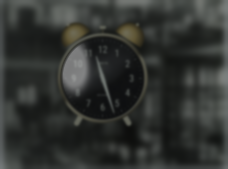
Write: 11 h 27 min
